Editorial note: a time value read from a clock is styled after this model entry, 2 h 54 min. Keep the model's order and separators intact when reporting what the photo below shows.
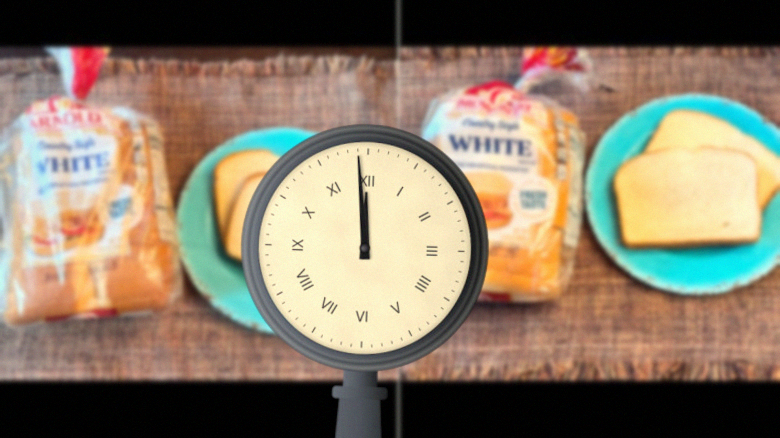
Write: 11 h 59 min
